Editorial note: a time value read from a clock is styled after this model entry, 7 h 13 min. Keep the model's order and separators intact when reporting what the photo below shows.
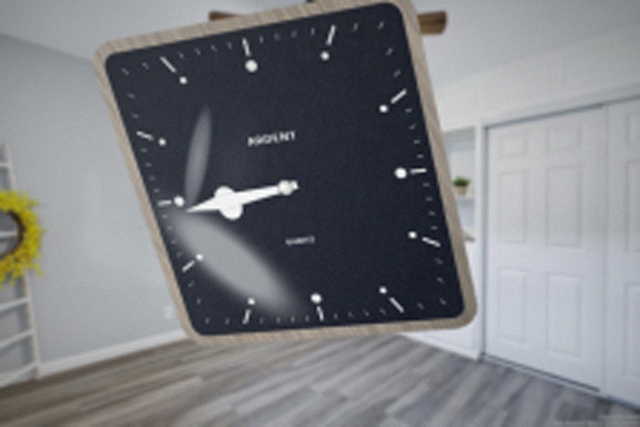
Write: 8 h 44 min
